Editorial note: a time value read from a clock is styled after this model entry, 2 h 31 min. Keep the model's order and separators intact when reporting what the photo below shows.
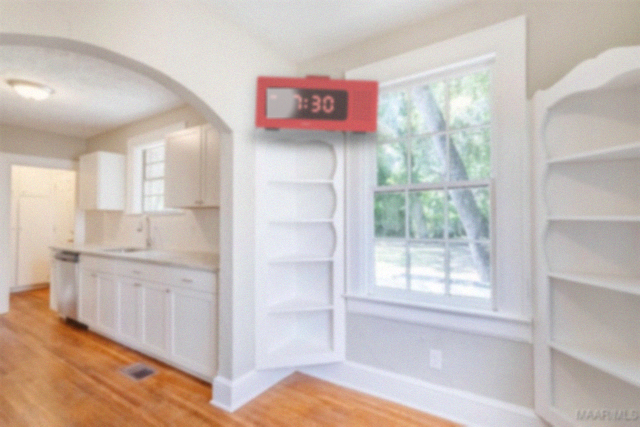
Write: 7 h 30 min
